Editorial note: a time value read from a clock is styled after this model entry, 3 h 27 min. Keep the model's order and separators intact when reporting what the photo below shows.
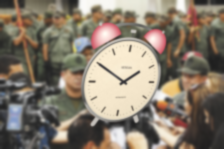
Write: 1 h 50 min
